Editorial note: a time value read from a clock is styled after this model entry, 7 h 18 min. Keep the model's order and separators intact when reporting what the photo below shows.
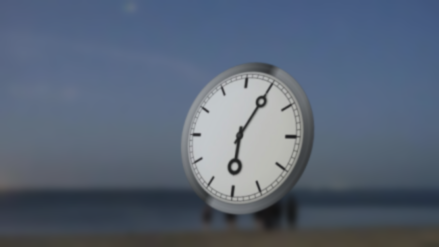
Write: 6 h 05 min
